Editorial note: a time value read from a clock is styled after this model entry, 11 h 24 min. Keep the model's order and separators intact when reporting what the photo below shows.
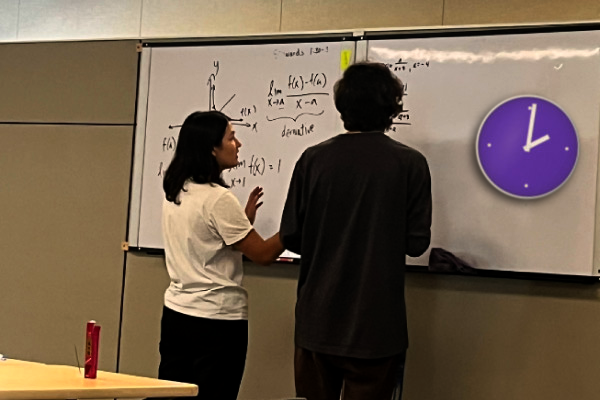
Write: 2 h 01 min
